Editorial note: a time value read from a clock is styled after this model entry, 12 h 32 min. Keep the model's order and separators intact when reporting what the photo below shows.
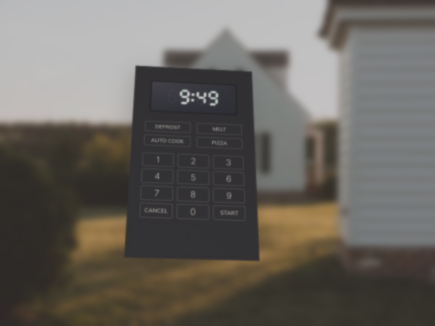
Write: 9 h 49 min
